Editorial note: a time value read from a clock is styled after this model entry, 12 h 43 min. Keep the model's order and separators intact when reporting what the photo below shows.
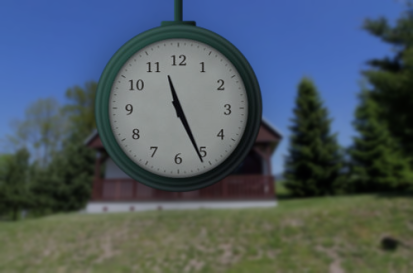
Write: 11 h 26 min
